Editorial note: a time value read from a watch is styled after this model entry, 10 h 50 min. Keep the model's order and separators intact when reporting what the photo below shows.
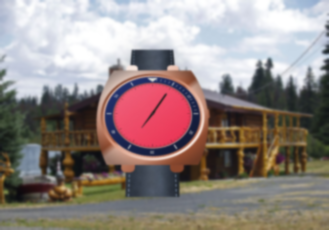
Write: 7 h 05 min
